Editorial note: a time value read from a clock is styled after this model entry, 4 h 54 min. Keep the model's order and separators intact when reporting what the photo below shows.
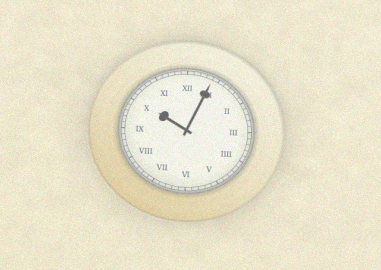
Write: 10 h 04 min
